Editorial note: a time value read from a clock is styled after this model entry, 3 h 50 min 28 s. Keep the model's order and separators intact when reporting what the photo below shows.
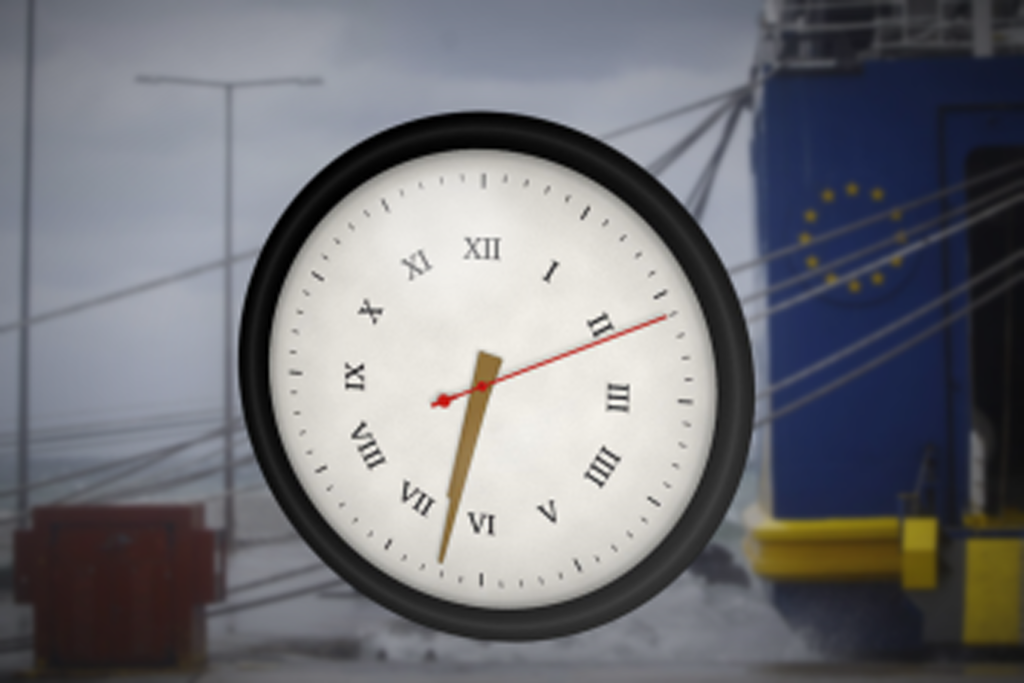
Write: 6 h 32 min 11 s
